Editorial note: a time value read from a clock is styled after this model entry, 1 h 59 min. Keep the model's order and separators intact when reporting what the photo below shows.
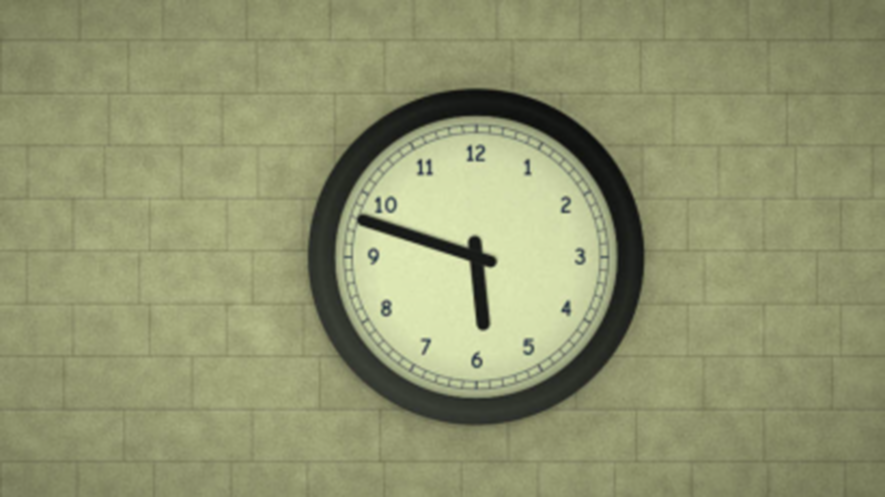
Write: 5 h 48 min
